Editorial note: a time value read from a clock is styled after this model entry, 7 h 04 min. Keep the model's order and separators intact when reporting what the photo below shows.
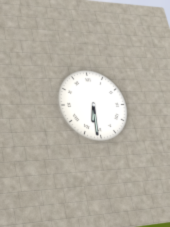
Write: 6 h 31 min
